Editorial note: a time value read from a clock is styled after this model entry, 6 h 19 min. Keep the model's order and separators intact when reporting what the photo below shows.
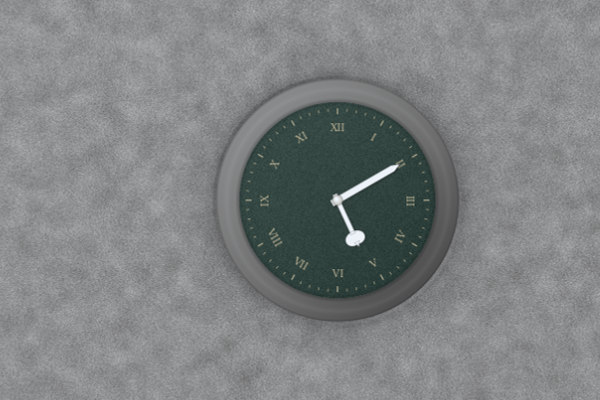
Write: 5 h 10 min
